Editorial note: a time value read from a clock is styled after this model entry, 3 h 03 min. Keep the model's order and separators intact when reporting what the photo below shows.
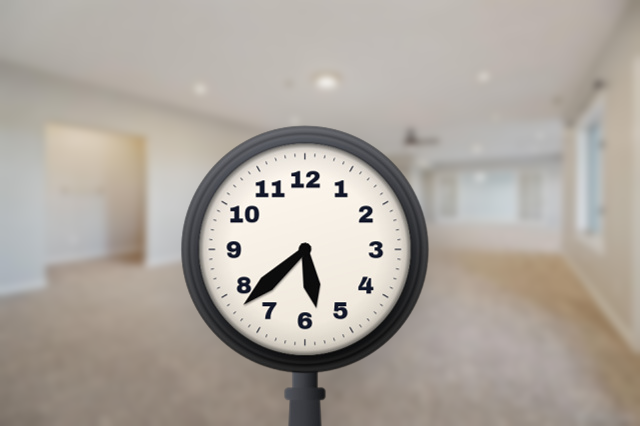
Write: 5 h 38 min
